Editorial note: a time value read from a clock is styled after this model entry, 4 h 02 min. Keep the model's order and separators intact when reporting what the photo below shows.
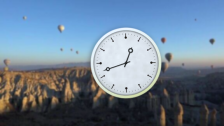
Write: 12 h 42 min
